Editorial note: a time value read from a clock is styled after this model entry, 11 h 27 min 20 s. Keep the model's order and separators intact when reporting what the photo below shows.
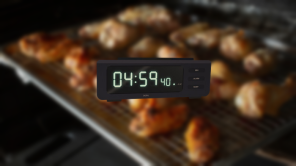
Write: 4 h 59 min 40 s
